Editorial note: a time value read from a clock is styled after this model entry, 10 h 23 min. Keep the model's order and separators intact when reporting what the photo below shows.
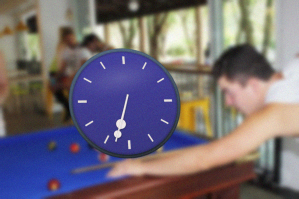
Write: 6 h 33 min
